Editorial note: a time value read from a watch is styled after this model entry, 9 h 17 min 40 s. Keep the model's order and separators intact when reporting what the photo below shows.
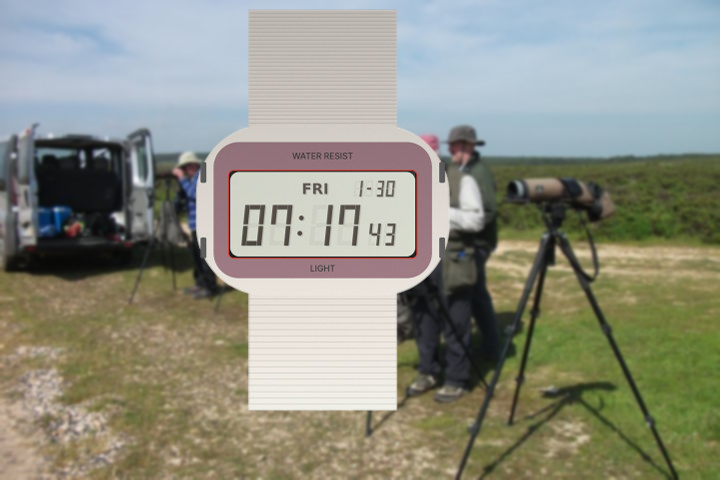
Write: 7 h 17 min 43 s
